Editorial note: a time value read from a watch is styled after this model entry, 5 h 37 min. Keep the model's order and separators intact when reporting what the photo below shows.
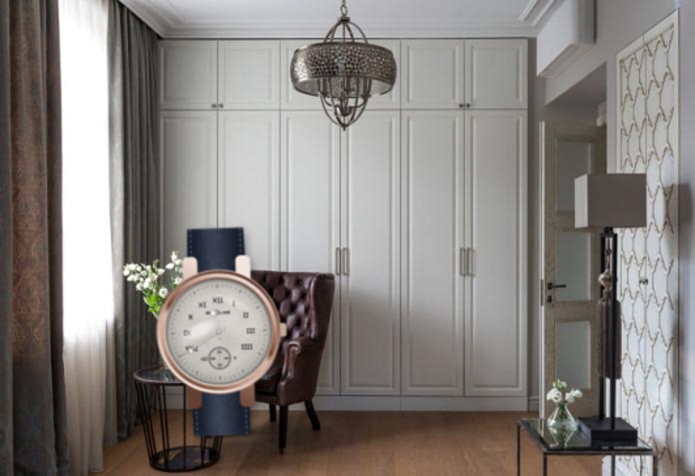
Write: 11 h 40 min
